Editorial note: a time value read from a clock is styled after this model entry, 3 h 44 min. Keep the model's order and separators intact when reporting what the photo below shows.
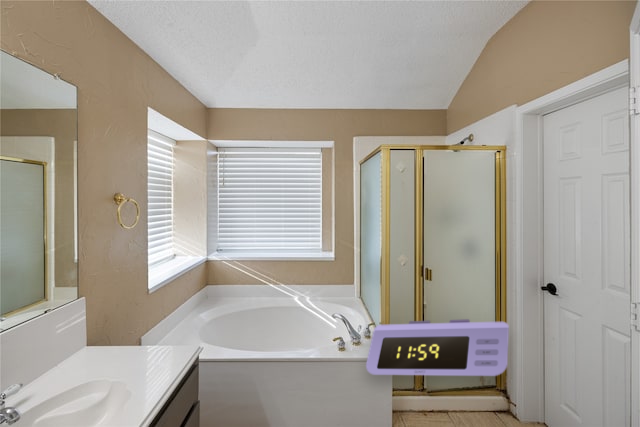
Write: 11 h 59 min
